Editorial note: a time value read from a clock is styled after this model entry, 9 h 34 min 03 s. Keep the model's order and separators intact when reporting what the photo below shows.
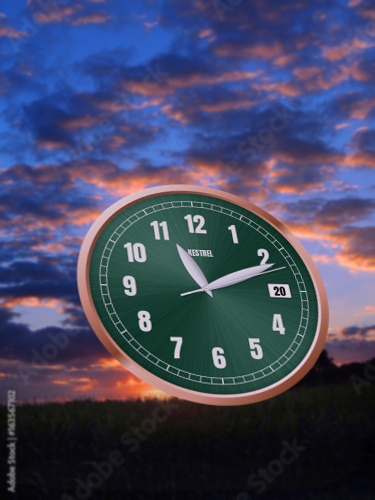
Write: 11 h 11 min 12 s
